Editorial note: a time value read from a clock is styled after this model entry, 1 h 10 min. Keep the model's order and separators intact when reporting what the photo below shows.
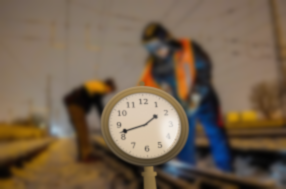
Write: 1 h 42 min
